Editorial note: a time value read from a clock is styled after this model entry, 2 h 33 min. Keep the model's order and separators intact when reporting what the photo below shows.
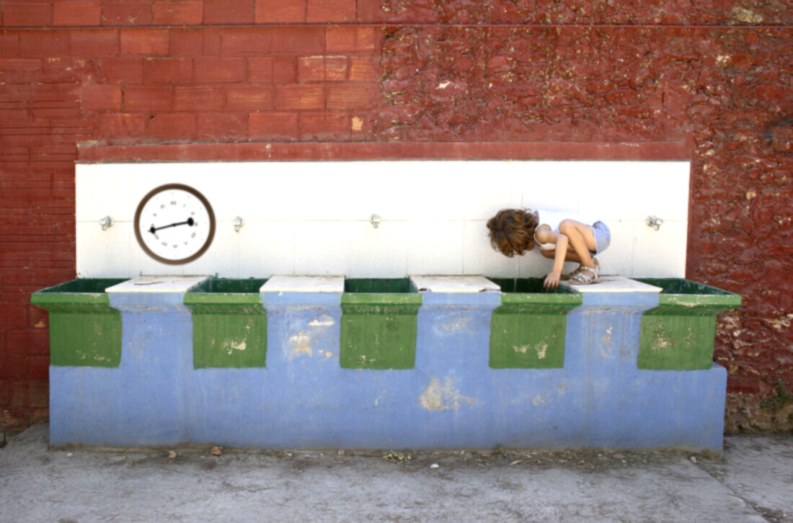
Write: 2 h 43 min
